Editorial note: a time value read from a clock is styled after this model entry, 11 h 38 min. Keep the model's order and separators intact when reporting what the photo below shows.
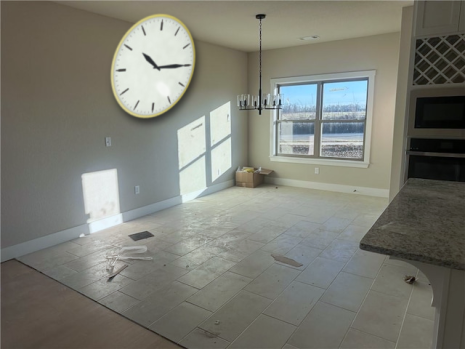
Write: 10 h 15 min
